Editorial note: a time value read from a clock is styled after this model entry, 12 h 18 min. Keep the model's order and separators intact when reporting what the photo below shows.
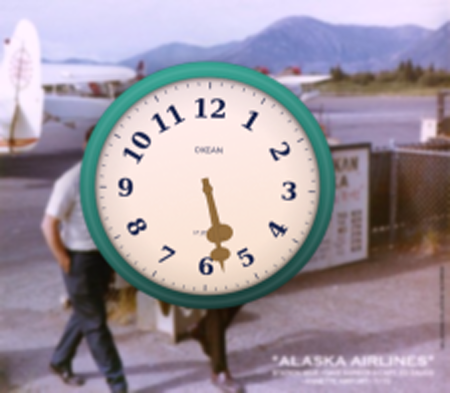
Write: 5 h 28 min
